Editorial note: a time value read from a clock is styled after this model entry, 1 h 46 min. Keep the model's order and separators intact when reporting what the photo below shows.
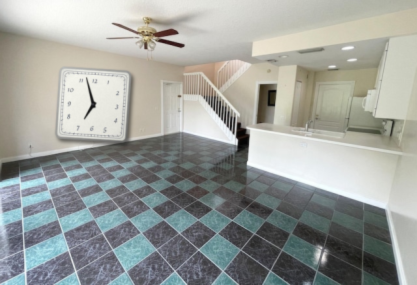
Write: 6 h 57 min
